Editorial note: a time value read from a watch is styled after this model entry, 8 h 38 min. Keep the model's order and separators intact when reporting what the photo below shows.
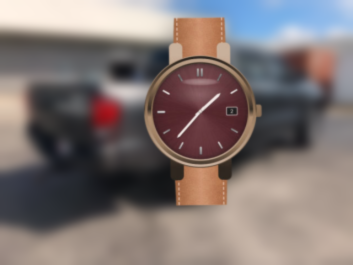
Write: 1 h 37 min
